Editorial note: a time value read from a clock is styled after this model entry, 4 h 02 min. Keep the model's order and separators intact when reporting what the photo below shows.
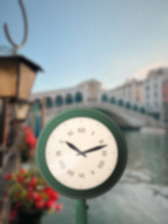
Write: 10 h 12 min
